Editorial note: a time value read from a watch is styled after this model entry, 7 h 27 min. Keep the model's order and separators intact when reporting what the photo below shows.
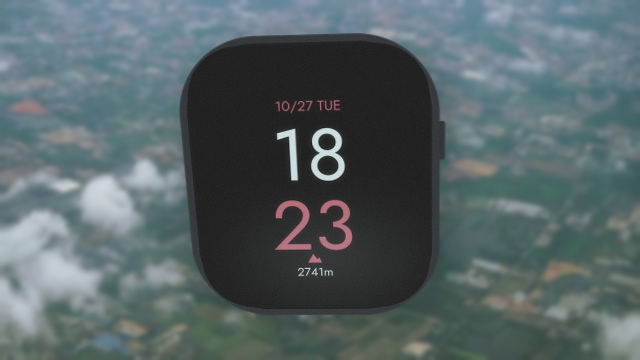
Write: 18 h 23 min
